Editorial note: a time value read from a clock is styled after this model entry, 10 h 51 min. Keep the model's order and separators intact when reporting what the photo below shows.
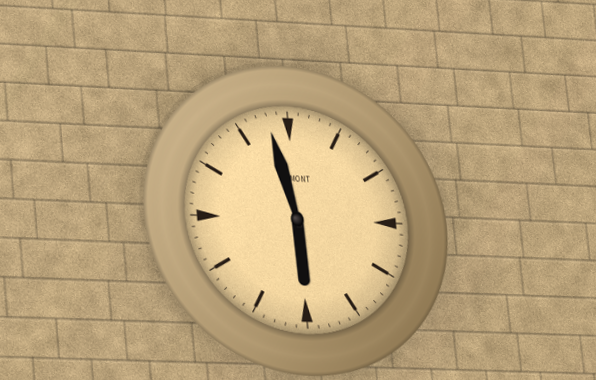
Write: 5 h 58 min
